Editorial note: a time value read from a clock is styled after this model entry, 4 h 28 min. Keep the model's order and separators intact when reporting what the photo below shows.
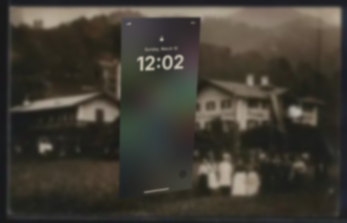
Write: 12 h 02 min
